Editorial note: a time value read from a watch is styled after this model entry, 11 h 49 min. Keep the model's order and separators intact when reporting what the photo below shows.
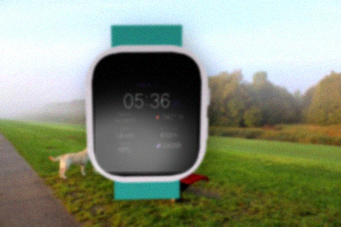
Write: 5 h 36 min
